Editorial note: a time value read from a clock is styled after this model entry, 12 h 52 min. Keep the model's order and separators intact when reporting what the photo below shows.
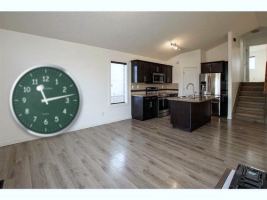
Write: 11 h 13 min
